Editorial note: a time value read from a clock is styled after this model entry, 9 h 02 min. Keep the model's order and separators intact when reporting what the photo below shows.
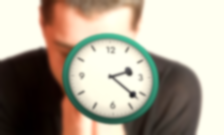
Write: 2 h 22 min
